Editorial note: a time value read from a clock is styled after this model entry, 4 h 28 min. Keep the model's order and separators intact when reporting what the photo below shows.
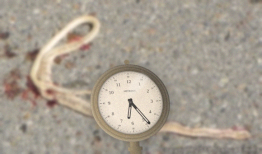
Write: 6 h 24 min
